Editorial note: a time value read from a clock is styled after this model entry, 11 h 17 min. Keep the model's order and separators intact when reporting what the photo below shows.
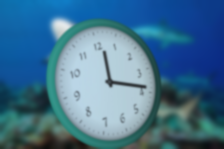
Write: 12 h 19 min
